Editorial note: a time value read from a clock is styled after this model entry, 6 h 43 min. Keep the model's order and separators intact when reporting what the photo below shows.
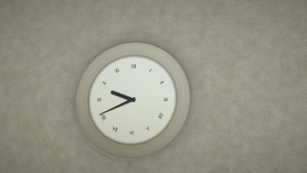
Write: 9 h 41 min
